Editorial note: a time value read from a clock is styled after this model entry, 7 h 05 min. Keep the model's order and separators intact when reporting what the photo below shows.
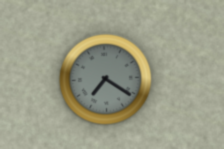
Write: 7 h 21 min
